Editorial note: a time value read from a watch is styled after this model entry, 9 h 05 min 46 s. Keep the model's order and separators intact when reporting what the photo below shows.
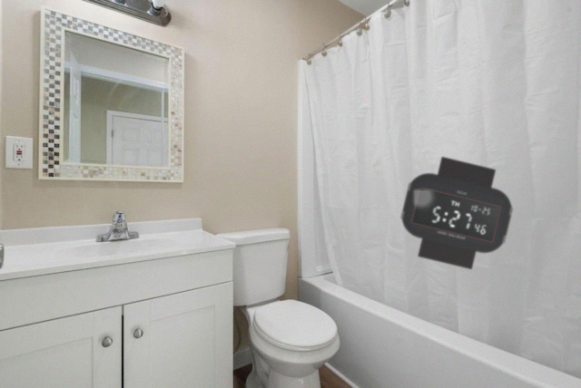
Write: 5 h 27 min 46 s
